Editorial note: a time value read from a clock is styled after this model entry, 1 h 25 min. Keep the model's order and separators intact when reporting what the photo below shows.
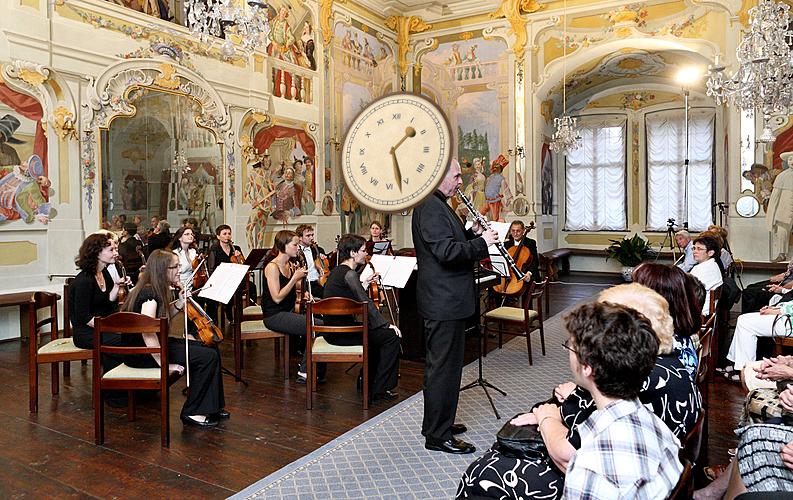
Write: 1 h 27 min
